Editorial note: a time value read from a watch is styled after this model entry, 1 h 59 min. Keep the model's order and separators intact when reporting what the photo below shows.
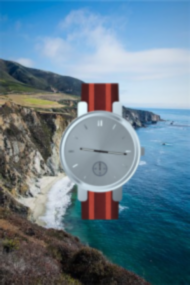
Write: 9 h 16 min
